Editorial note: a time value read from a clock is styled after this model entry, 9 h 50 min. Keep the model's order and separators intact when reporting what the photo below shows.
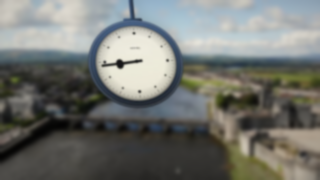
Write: 8 h 44 min
